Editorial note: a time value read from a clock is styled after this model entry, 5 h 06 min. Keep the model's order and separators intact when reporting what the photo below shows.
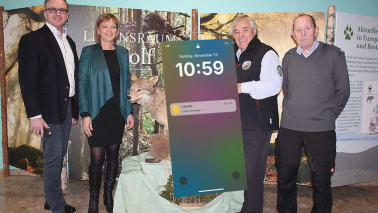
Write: 10 h 59 min
